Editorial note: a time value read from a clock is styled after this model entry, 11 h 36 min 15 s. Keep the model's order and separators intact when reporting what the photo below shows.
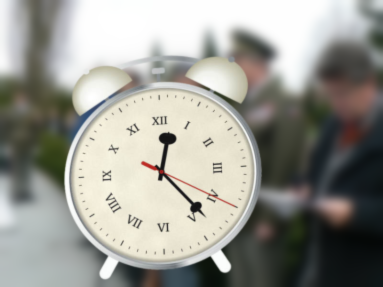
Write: 12 h 23 min 20 s
